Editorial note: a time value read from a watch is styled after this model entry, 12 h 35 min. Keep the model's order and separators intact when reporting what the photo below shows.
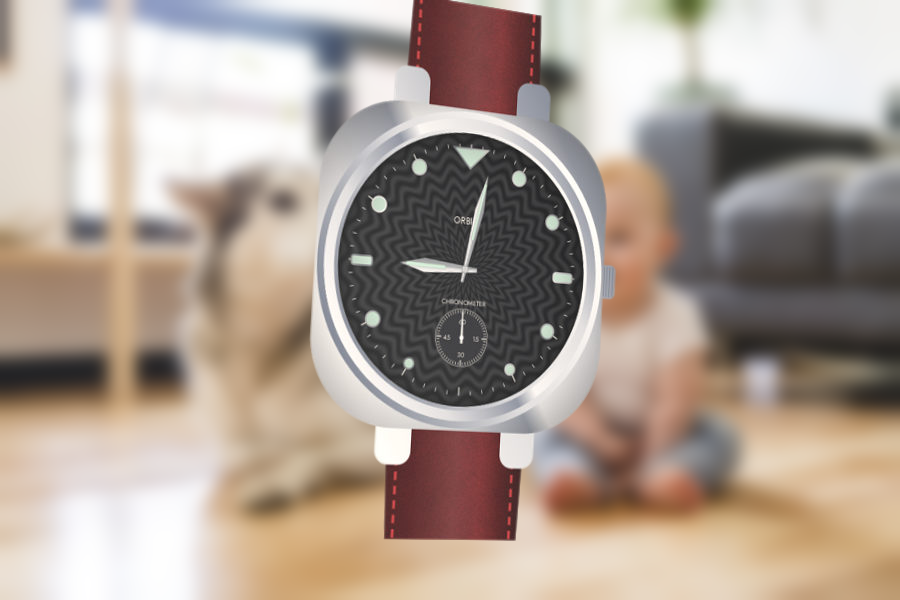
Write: 9 h 02 min
